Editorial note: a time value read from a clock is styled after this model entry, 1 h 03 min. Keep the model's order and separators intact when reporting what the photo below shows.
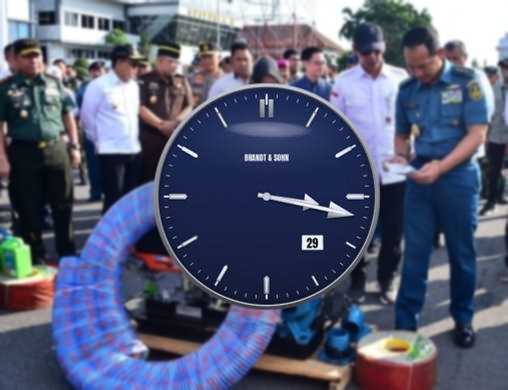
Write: 3 h 17 min
